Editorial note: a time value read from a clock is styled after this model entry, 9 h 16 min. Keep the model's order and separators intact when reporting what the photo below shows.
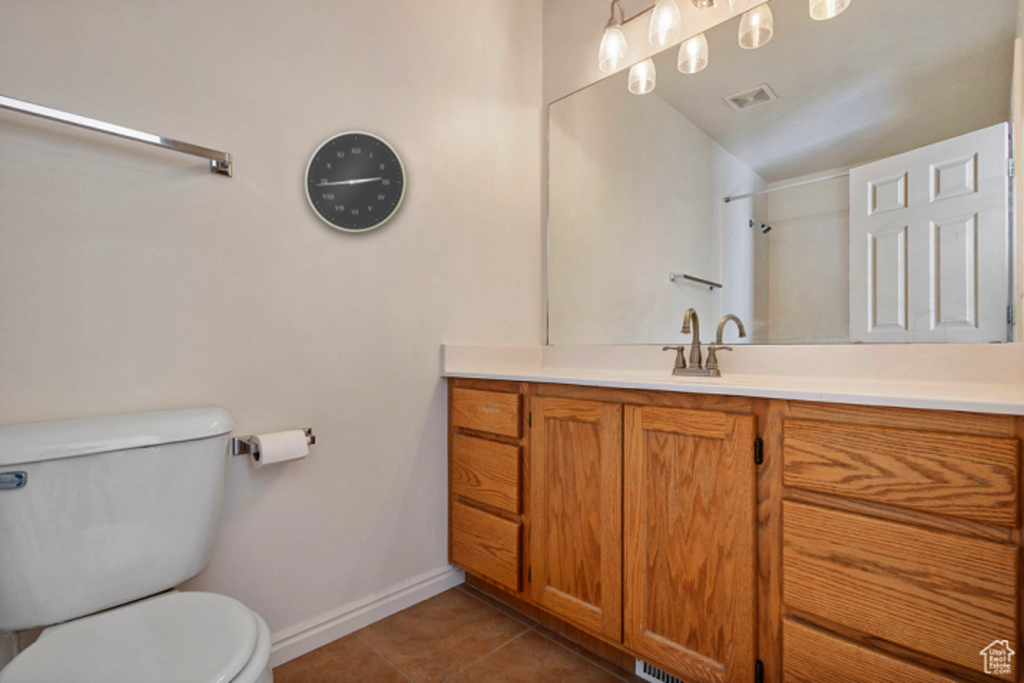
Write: 2 h 44 min
